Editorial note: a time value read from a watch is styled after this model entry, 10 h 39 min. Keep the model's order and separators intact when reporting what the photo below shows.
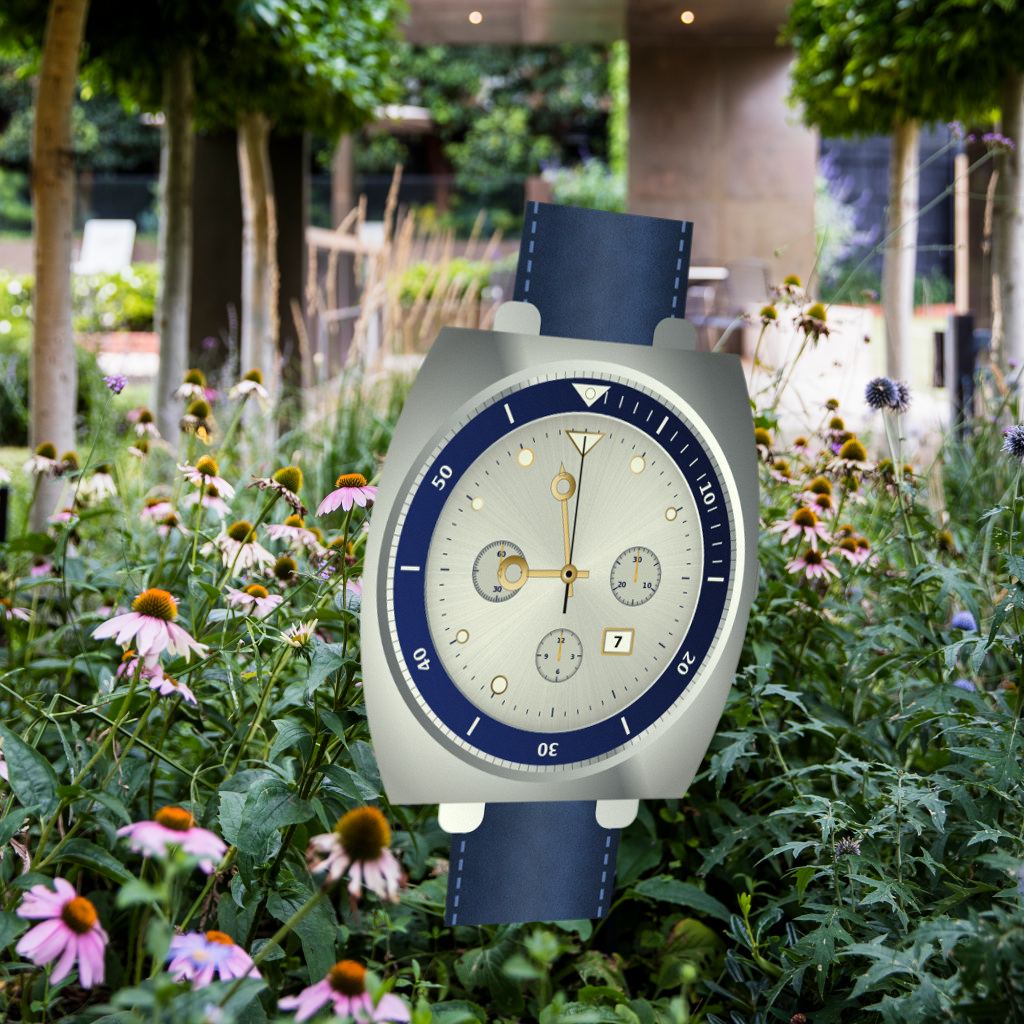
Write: 8 h 58 min
